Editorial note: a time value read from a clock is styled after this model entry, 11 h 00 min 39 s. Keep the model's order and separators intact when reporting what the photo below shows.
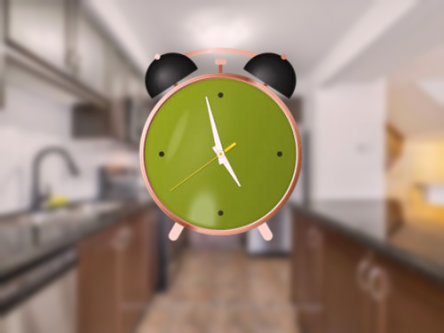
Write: 4 h 57 min 39 s
